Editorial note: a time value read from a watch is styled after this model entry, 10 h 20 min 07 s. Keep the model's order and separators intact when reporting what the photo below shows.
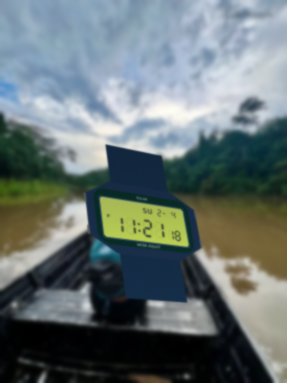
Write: 11 h 21 min 18 s
